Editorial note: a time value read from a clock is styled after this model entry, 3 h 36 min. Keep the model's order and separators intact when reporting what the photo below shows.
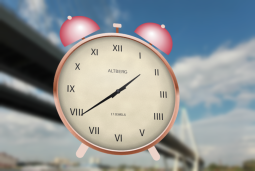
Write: 1 h 39 min
